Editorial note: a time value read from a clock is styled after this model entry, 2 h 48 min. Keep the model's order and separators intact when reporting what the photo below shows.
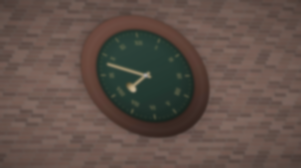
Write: 7 h 48 min
